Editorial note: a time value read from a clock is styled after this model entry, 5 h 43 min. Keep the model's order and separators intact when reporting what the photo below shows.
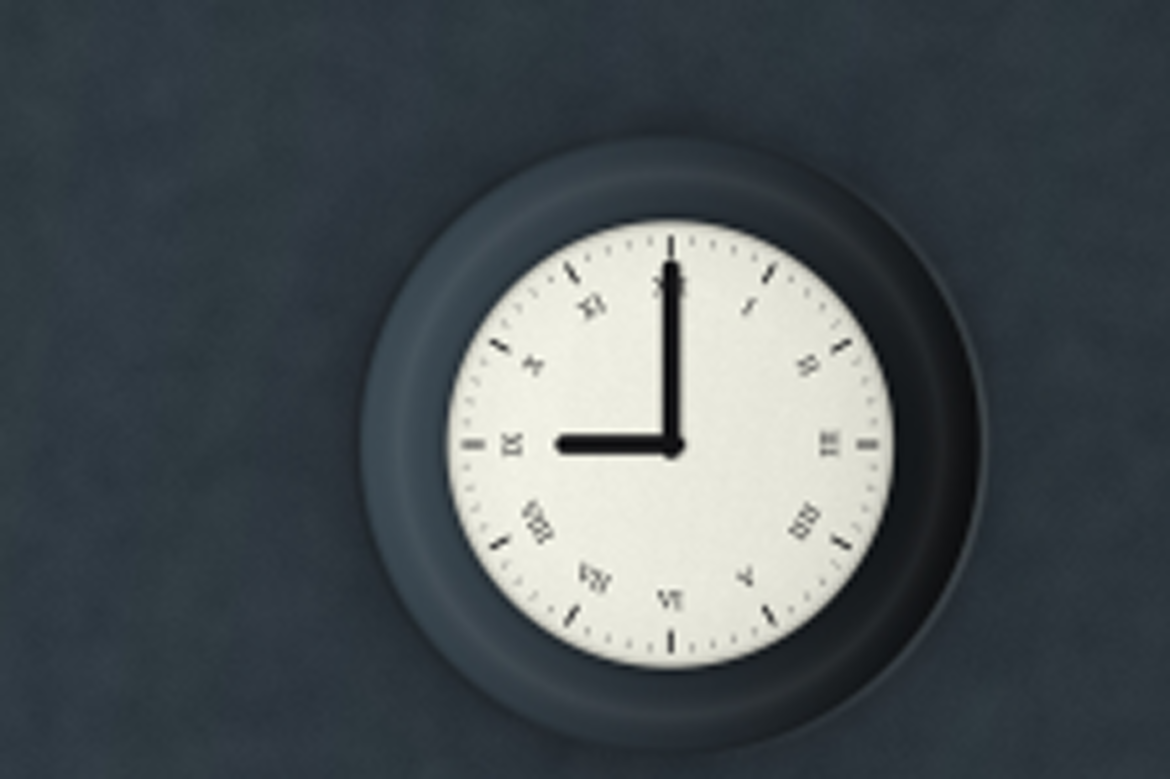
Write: 9 h 00 min
